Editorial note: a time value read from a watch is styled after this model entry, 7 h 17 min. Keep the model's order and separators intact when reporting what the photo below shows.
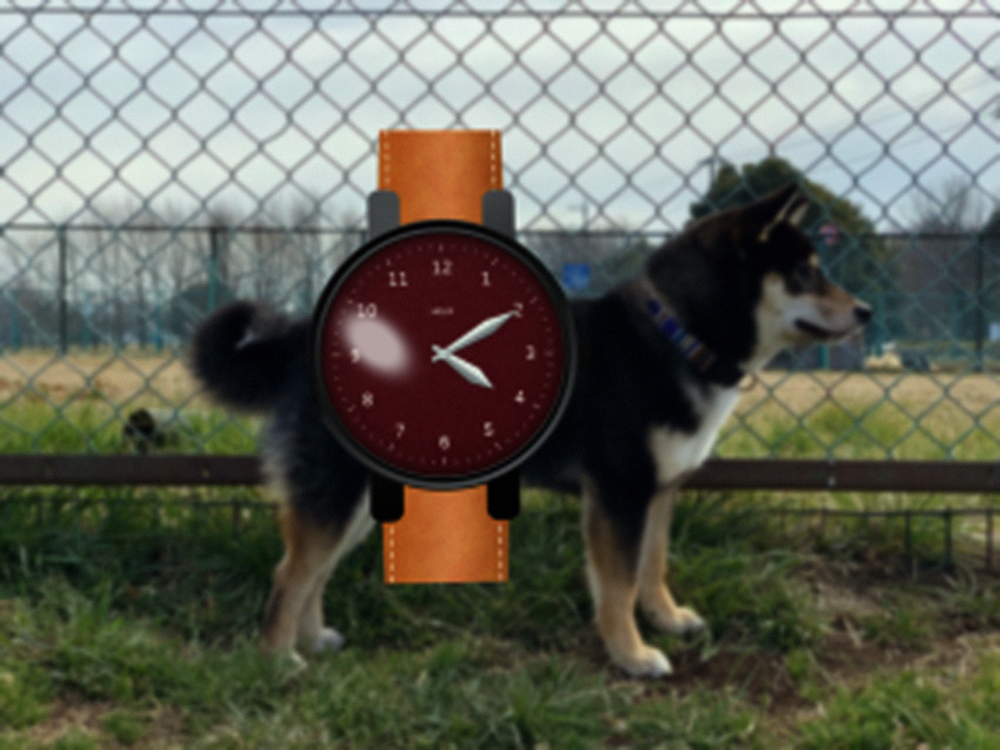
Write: 4 h 10 min
